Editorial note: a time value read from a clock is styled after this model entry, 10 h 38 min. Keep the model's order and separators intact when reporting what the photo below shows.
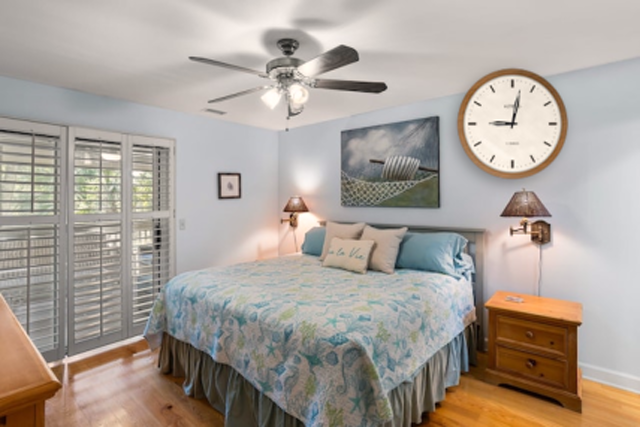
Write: 9 h 02 min
